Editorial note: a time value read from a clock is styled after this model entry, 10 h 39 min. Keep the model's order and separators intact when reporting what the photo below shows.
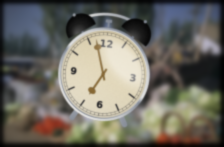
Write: 6 h 57 min
